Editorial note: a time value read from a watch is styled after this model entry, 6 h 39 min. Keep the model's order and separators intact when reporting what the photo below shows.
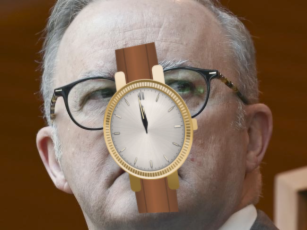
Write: 11 h 59 min
